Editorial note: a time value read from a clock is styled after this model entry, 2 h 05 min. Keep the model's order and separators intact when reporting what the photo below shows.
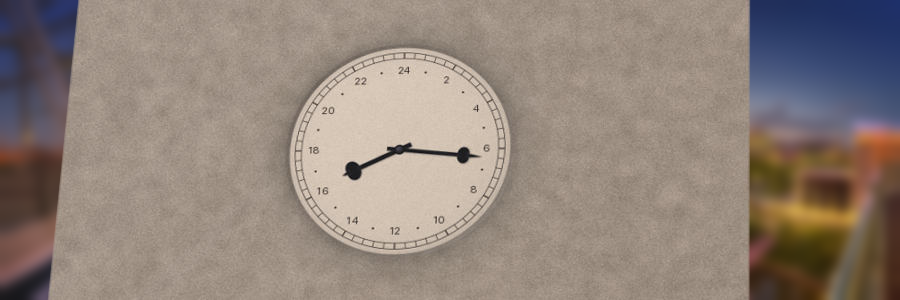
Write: 16 h 16 min
